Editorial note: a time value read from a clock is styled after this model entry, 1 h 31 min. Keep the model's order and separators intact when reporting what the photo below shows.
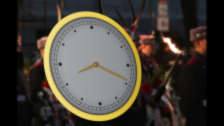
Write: 8 h 19 min
